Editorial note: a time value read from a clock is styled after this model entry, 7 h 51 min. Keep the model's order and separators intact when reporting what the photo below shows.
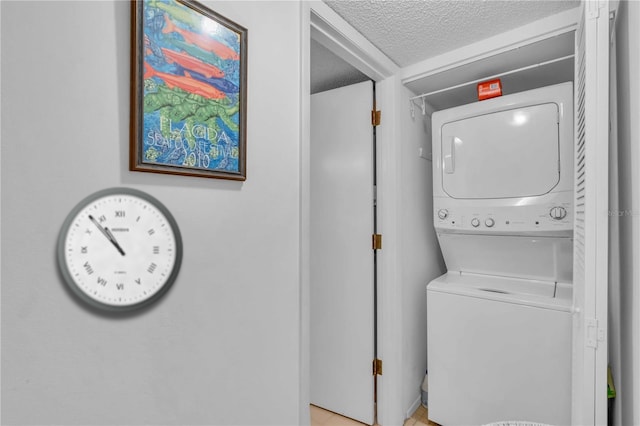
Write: 10 h 53 min
